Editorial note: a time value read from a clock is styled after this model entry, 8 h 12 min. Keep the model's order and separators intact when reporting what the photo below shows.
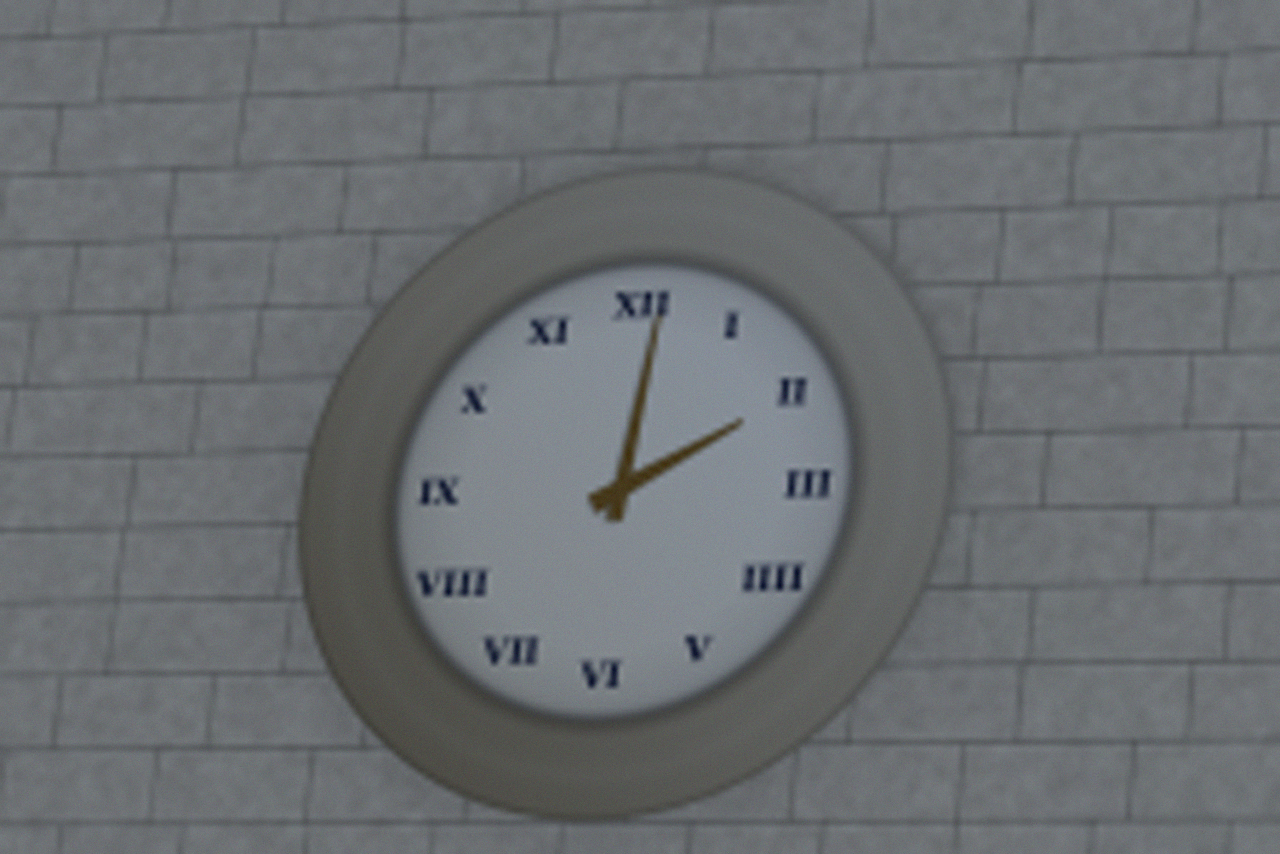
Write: 2 h 01 min
